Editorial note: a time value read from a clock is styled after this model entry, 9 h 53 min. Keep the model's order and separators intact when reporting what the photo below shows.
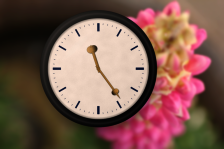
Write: 11 h 24 min
